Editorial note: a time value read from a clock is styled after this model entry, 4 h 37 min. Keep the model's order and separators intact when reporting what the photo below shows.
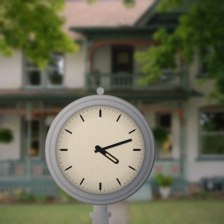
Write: 4 h 12 min
